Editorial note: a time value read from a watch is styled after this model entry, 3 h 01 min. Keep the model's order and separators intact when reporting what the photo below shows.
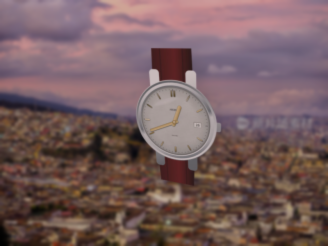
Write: 12 h 41 min
